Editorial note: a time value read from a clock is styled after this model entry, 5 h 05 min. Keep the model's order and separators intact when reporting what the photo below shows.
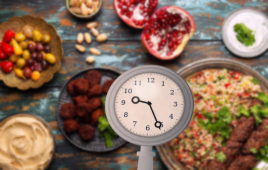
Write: 9 h 26 min
